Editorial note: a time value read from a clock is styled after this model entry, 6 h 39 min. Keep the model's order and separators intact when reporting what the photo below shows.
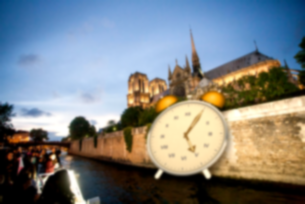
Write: 5 h 05 min
